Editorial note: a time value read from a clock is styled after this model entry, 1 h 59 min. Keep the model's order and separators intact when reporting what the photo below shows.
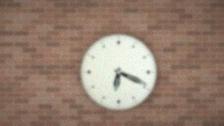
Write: 6 h 19 min
